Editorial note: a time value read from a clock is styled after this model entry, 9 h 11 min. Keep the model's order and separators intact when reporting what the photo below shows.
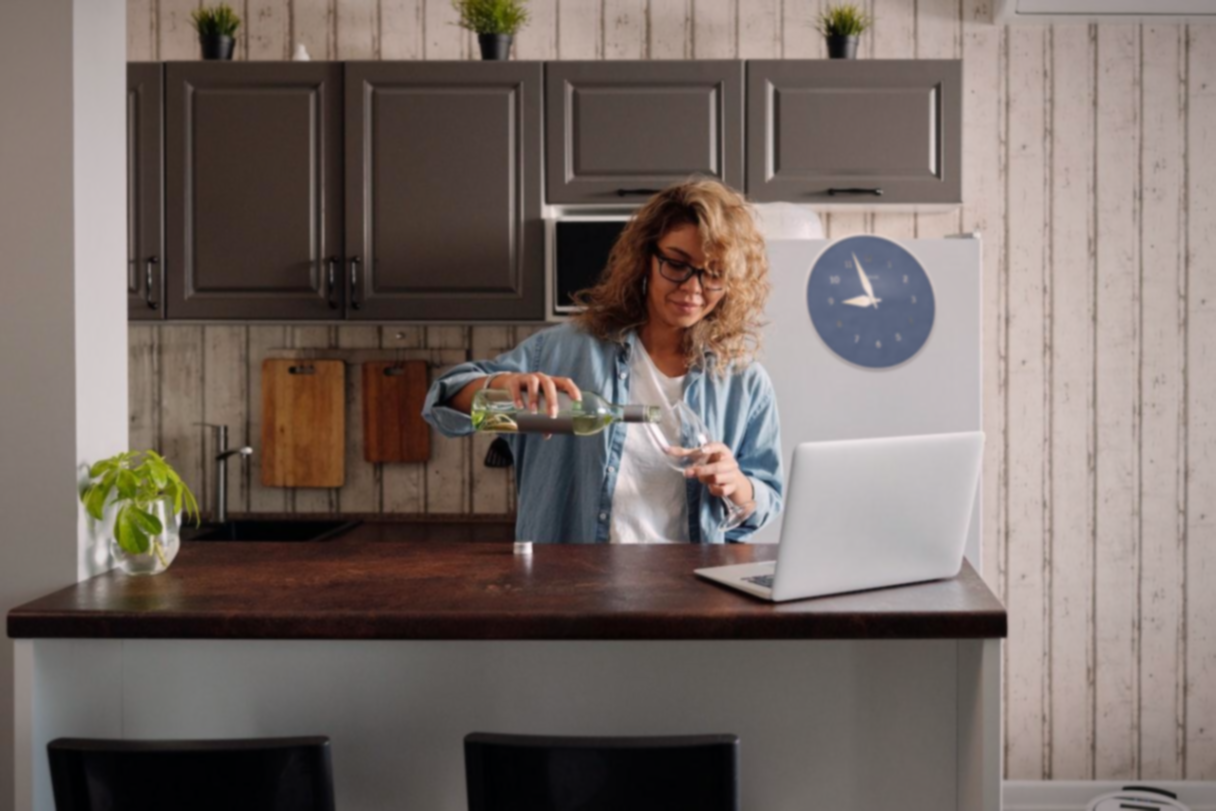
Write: 8 h 57 min
